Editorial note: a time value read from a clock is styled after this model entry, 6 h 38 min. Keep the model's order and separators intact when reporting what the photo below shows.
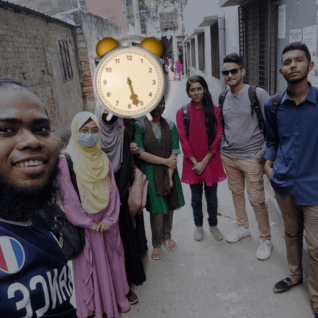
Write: 5 h 27 min
